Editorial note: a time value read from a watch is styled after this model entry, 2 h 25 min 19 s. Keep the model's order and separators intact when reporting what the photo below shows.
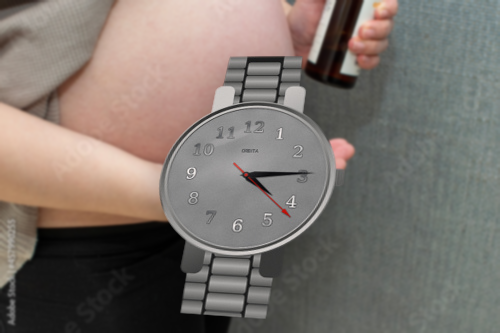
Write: 4 h 14 min 22 s
